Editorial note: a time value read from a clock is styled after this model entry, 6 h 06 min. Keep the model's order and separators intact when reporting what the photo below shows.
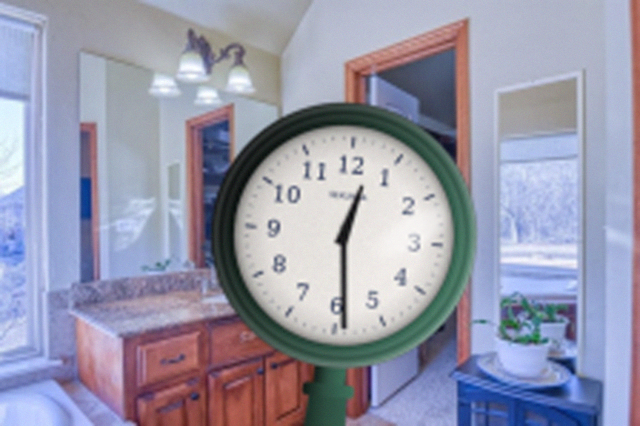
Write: 12 h 29 min
